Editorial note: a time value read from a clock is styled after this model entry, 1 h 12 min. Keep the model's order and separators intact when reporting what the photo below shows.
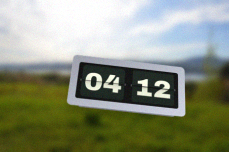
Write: 4 h 12 min
